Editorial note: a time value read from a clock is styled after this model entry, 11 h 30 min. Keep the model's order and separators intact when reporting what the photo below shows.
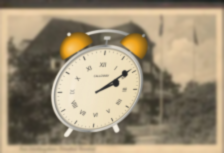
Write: 2 h 09 min
